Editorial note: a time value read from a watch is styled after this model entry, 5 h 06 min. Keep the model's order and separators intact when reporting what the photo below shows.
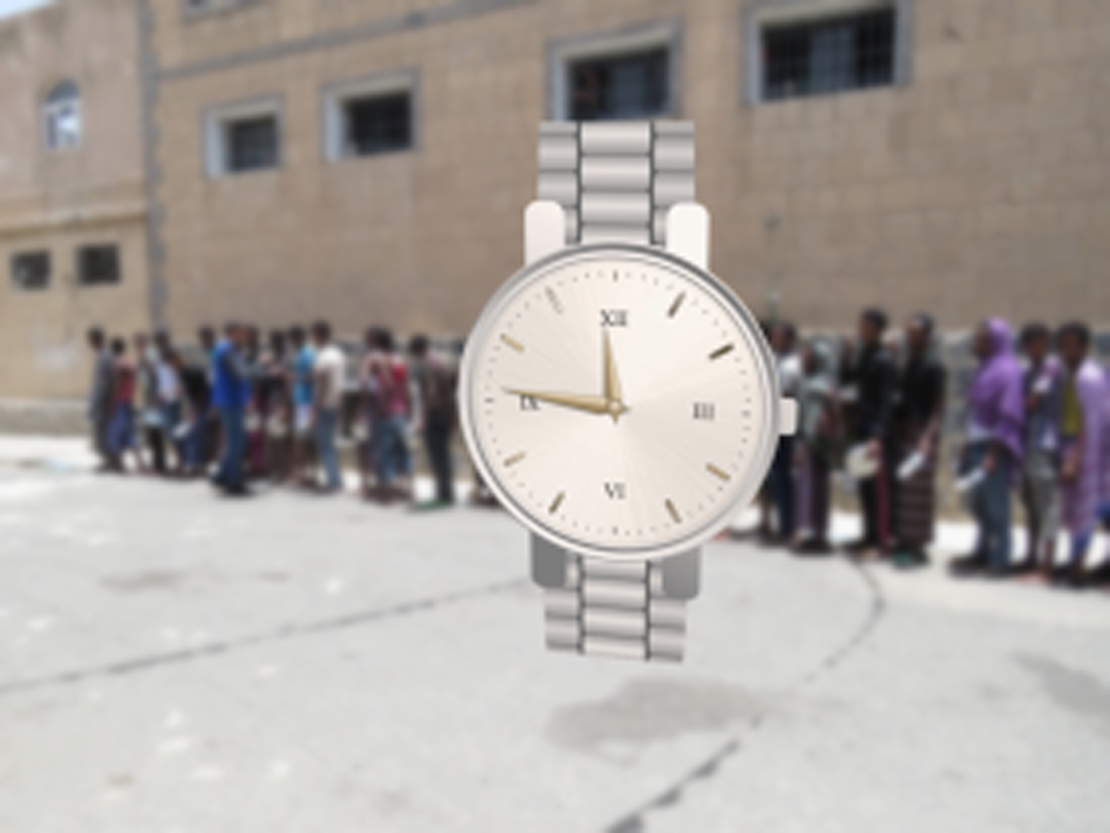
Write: 11 h 46 min
